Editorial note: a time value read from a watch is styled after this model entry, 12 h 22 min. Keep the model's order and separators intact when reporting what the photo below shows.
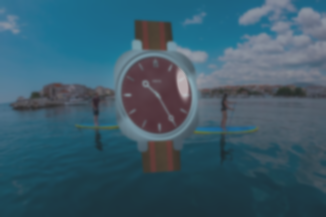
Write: 10 h 25 min
